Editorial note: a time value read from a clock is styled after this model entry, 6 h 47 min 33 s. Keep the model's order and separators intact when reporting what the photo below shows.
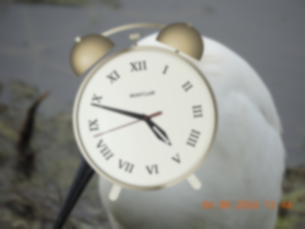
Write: 4 h 48 min 43 s
